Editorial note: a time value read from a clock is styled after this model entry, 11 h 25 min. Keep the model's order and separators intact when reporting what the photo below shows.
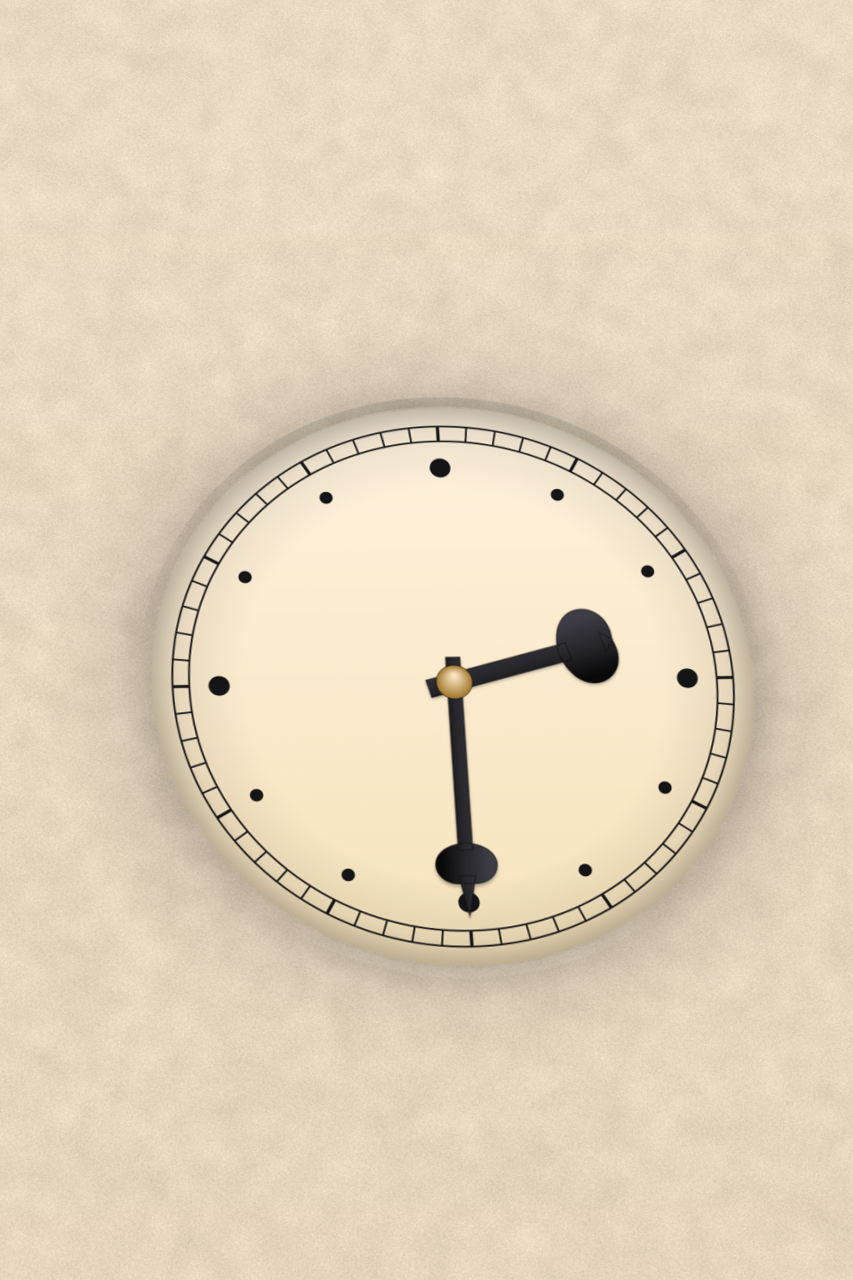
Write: 2 h 30 min
